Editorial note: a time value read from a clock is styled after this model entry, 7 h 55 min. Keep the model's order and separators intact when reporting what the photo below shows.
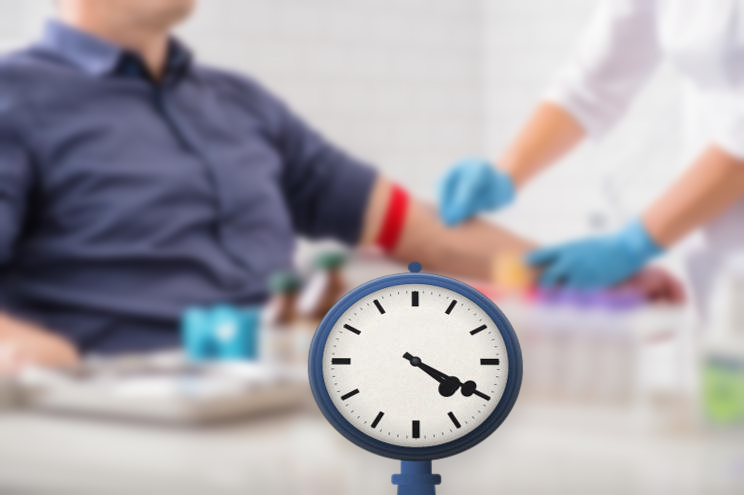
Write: 4 h 20 min
